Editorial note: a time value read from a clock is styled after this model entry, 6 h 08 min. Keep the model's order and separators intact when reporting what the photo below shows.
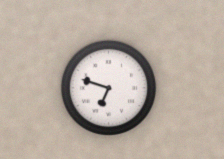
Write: 6 h 48 min
